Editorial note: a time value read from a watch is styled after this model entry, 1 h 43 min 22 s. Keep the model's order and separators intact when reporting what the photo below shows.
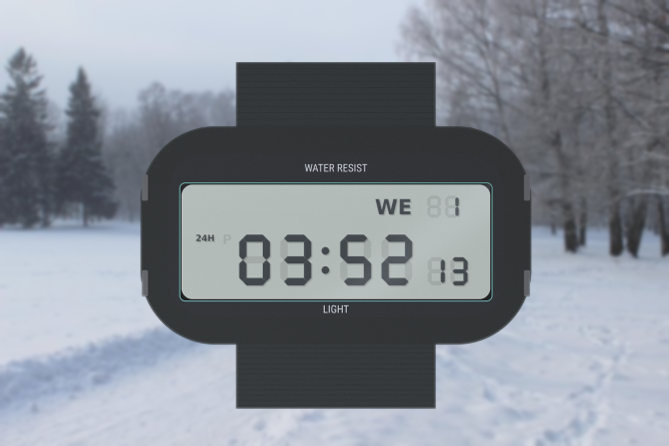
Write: 3 h 52 min 13 s
